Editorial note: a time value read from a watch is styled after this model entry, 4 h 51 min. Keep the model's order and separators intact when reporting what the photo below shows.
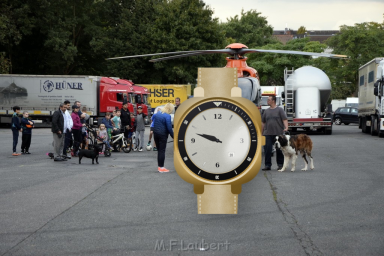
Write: 9 h 48 min
